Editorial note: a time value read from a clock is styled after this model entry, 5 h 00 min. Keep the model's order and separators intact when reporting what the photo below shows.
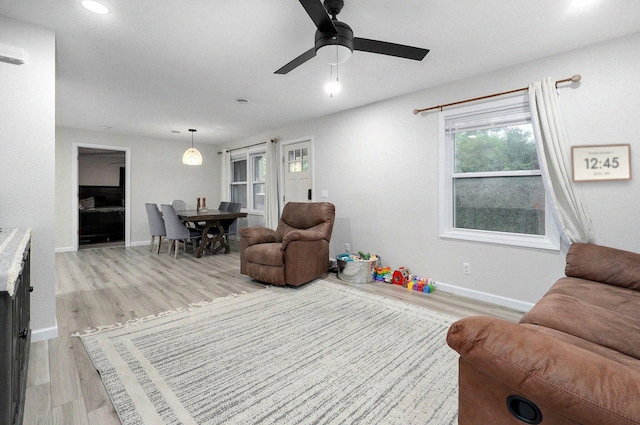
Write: 12 h 45 min
